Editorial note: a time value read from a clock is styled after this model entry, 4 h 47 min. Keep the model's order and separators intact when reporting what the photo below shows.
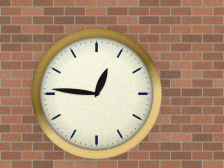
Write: 12 h 46 min
